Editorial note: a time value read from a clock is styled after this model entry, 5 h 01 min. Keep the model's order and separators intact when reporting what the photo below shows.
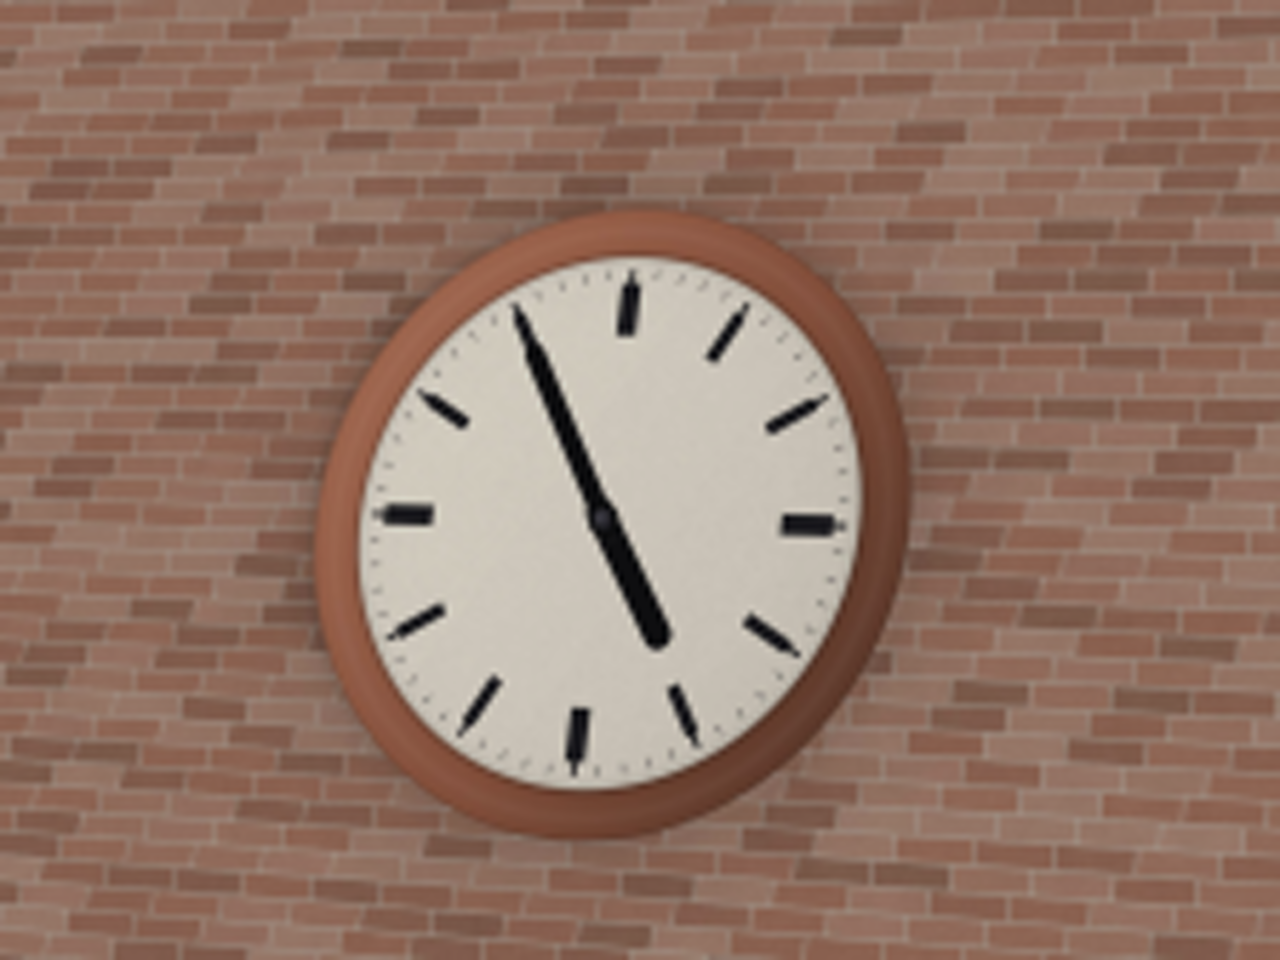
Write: 4 h 55 min
